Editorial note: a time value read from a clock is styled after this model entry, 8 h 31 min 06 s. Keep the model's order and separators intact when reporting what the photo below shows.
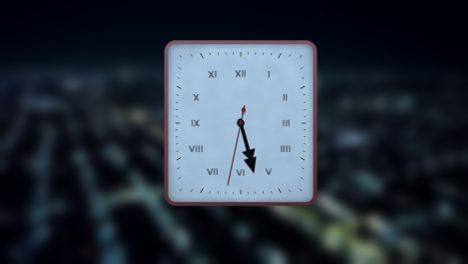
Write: 5 h 27 min 32 s
